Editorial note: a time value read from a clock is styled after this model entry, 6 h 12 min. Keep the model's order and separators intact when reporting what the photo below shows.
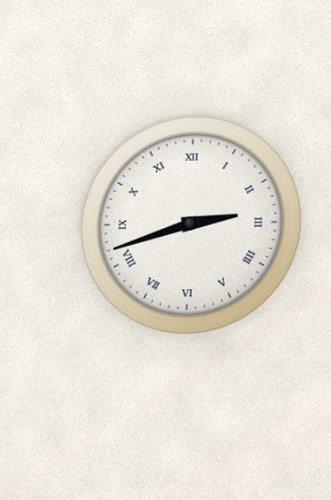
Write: 2 h 42 min
